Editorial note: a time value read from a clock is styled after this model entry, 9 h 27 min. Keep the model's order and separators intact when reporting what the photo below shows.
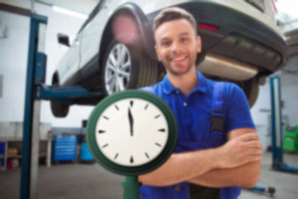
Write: 11 h 59 min
